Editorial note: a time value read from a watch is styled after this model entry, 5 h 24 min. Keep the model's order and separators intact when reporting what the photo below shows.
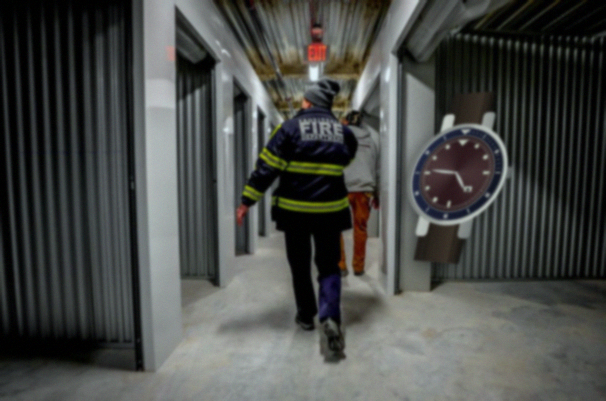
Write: 4 h 46 min
